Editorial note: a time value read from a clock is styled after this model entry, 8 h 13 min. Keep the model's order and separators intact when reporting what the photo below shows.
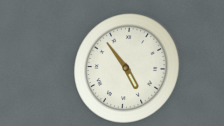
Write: 4 h 53 min
